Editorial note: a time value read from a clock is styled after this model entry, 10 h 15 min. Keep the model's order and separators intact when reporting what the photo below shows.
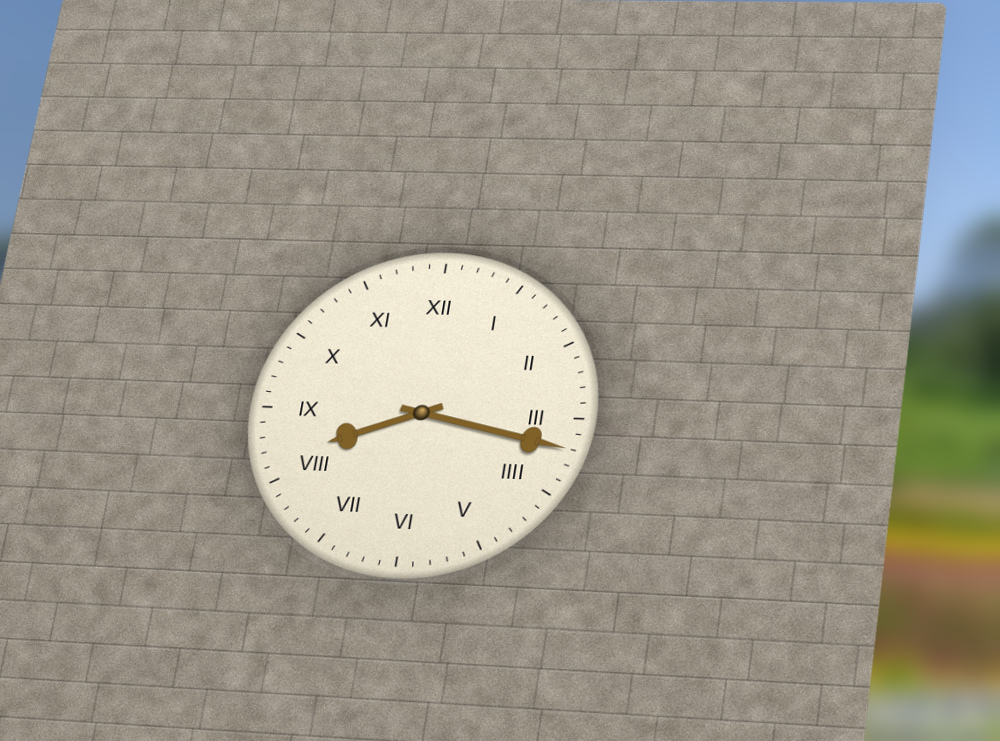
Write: 8 h 17 min
